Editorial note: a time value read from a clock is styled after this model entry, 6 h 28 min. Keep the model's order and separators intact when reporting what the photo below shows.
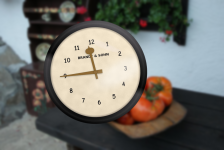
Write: 11 h 45 min
